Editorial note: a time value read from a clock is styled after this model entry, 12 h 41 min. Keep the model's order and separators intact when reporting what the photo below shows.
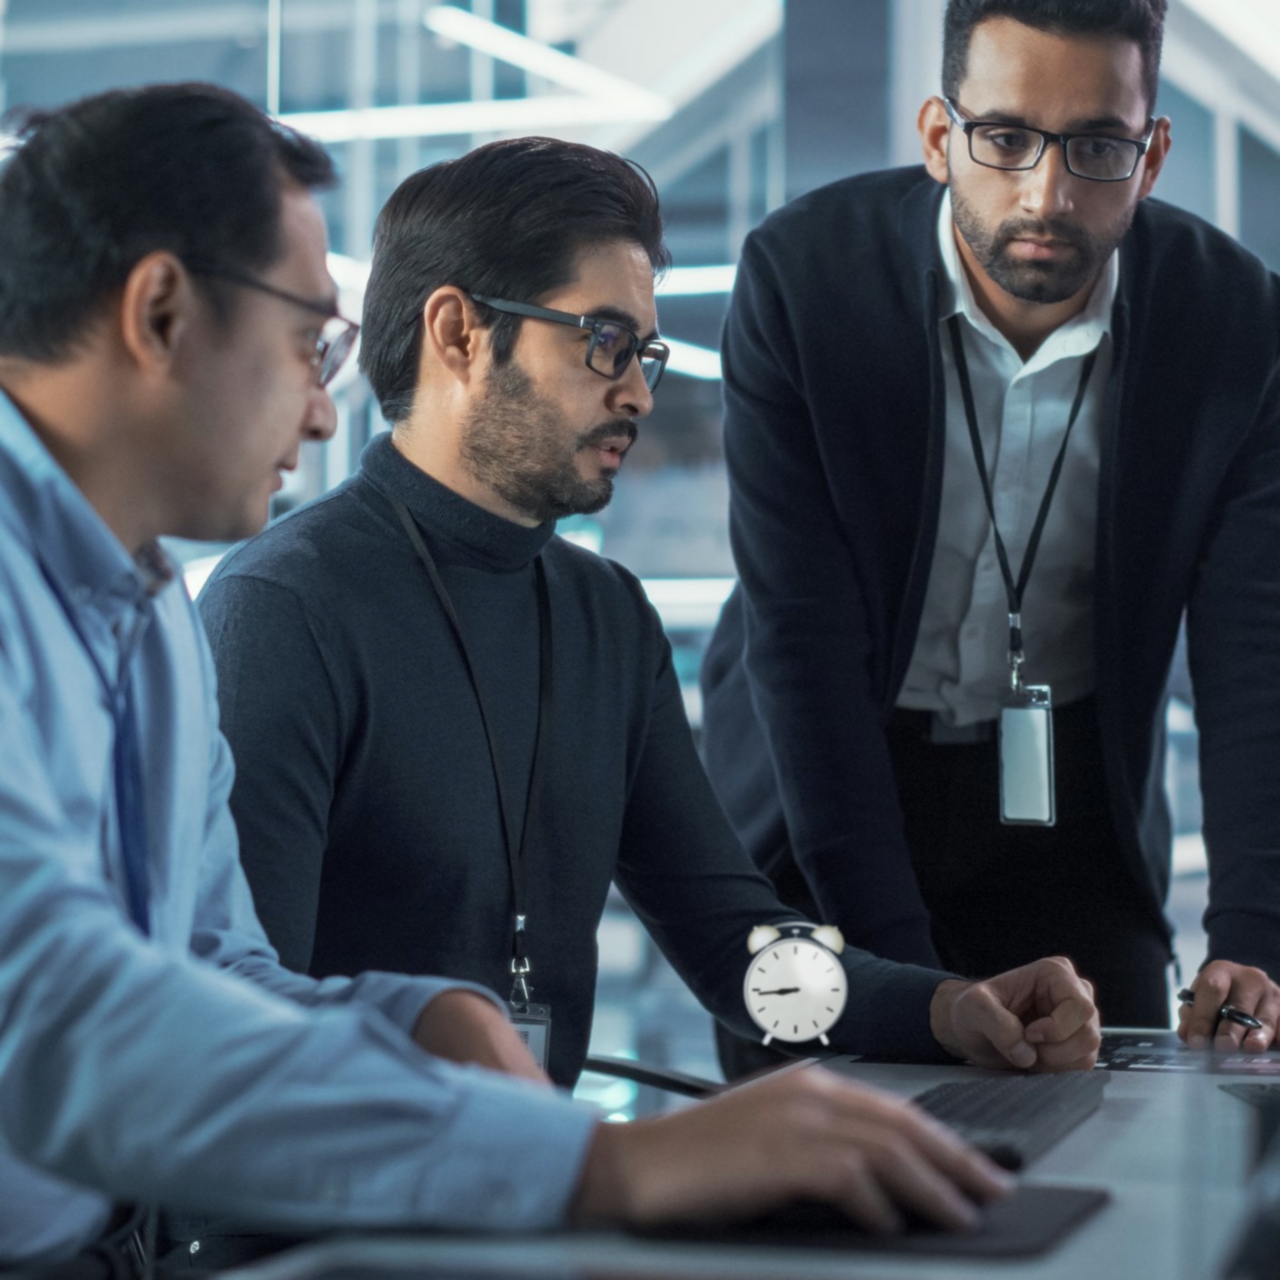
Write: 8 h 44 min
